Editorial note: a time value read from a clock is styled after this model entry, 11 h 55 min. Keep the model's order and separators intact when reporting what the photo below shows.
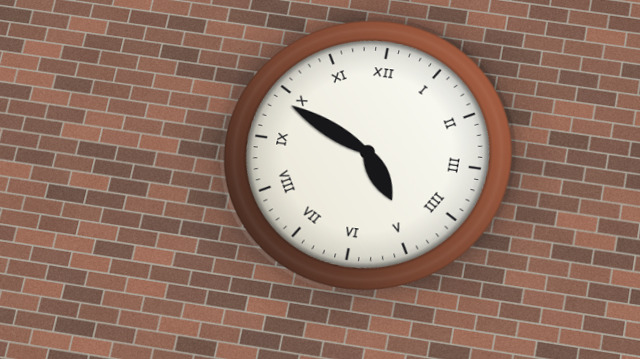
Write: 4 h 49 min
